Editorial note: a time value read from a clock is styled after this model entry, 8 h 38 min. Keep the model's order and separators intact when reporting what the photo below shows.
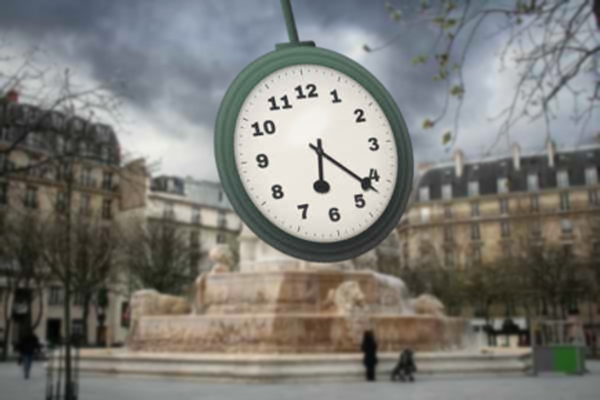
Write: 6 h 22 min
